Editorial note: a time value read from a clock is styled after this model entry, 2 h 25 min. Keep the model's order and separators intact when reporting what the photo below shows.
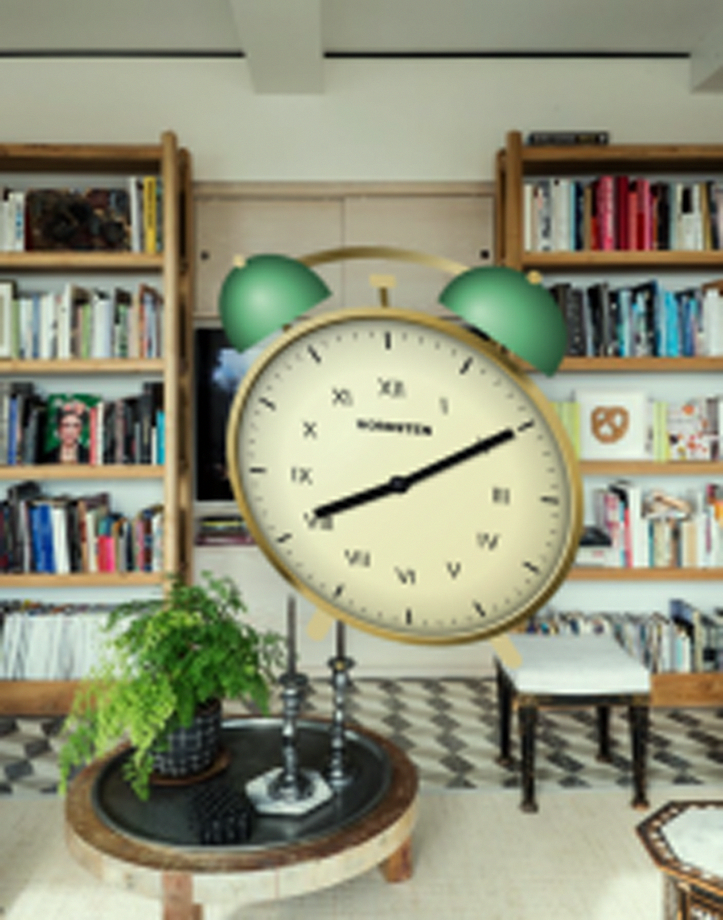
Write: 8 h 10 min
